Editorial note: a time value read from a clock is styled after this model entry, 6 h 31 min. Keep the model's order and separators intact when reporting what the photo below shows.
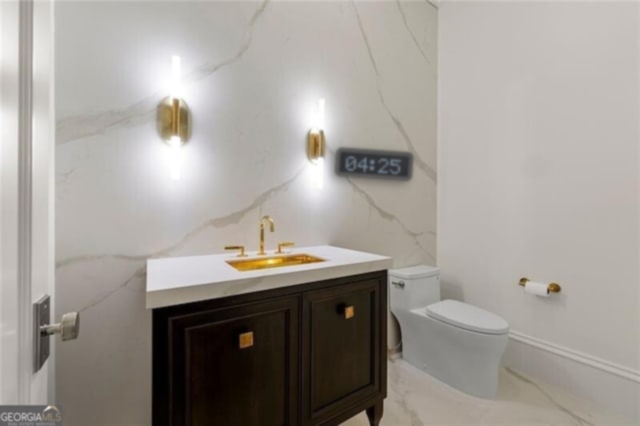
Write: 4 h 25 min
